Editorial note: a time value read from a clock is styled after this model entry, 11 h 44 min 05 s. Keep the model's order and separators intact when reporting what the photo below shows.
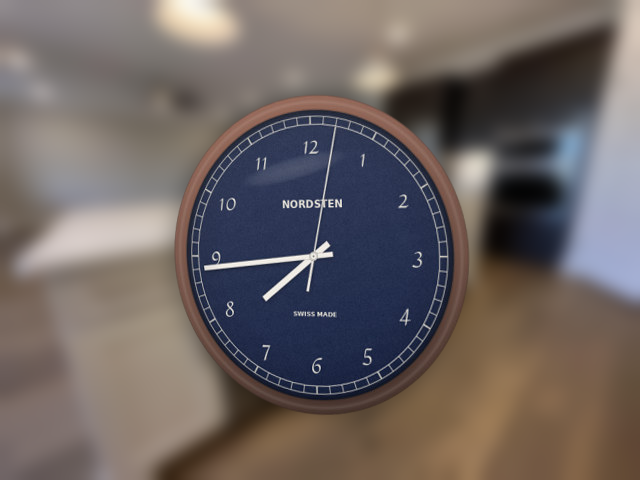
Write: 7 h 44 min 02 s
